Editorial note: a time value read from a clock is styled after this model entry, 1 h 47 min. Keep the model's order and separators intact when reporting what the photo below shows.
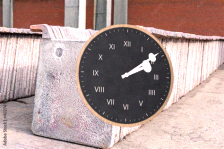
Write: 2 h 09 min
